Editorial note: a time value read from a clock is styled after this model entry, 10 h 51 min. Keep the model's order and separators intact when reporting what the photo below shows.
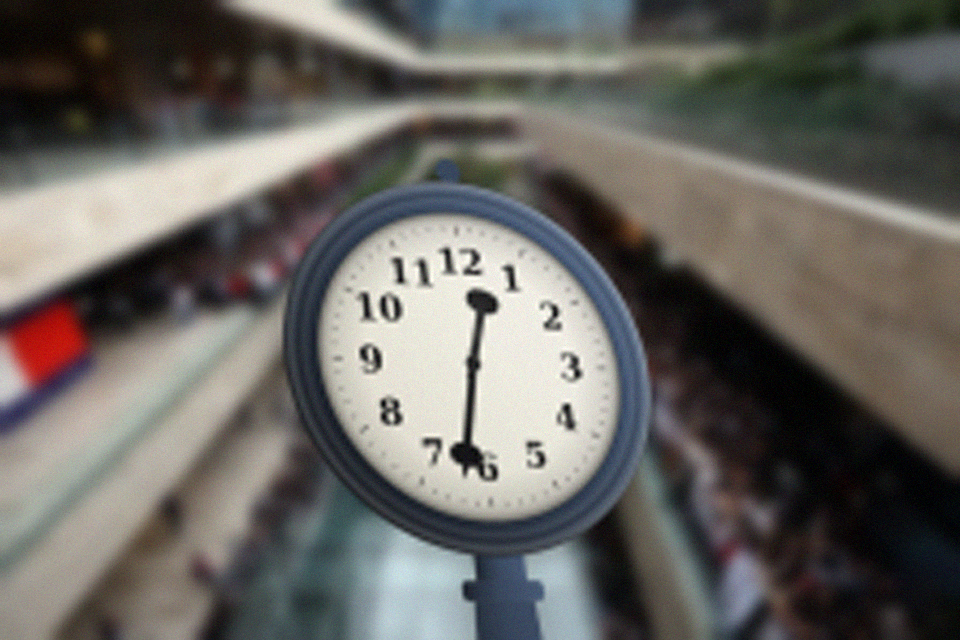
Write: 12 h 32 min
